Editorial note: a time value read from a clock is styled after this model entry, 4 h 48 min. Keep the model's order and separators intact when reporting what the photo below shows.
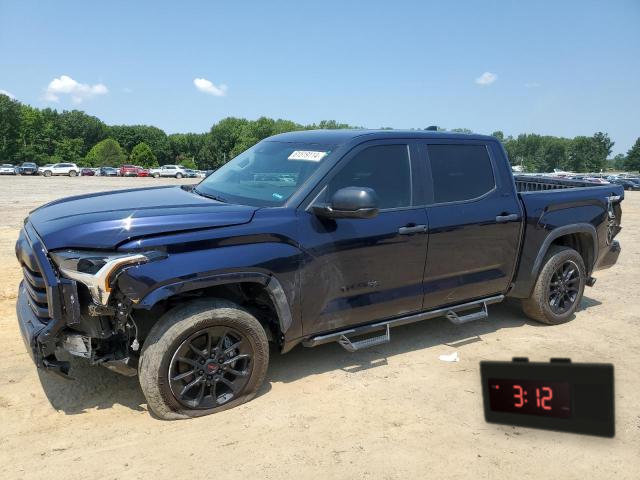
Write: 3 h 12 min
